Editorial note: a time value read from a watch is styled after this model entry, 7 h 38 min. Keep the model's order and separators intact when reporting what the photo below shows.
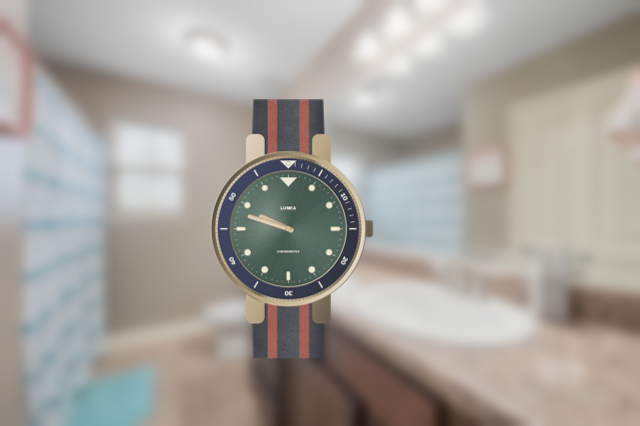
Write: 9 h 48 min
